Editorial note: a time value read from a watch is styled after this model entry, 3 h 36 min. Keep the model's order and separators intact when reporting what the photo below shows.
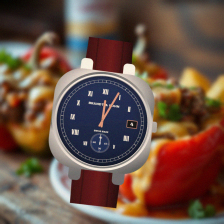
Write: 12 h 04 min
